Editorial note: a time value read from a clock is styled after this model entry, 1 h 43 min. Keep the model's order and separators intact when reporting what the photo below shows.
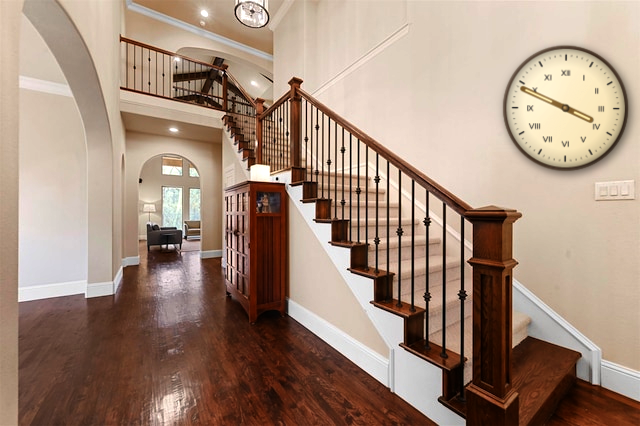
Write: 3 h 49 min
